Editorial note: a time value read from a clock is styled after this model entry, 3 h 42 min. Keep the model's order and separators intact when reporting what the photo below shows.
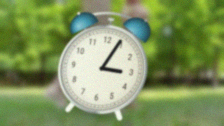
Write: 3 h 04 min
